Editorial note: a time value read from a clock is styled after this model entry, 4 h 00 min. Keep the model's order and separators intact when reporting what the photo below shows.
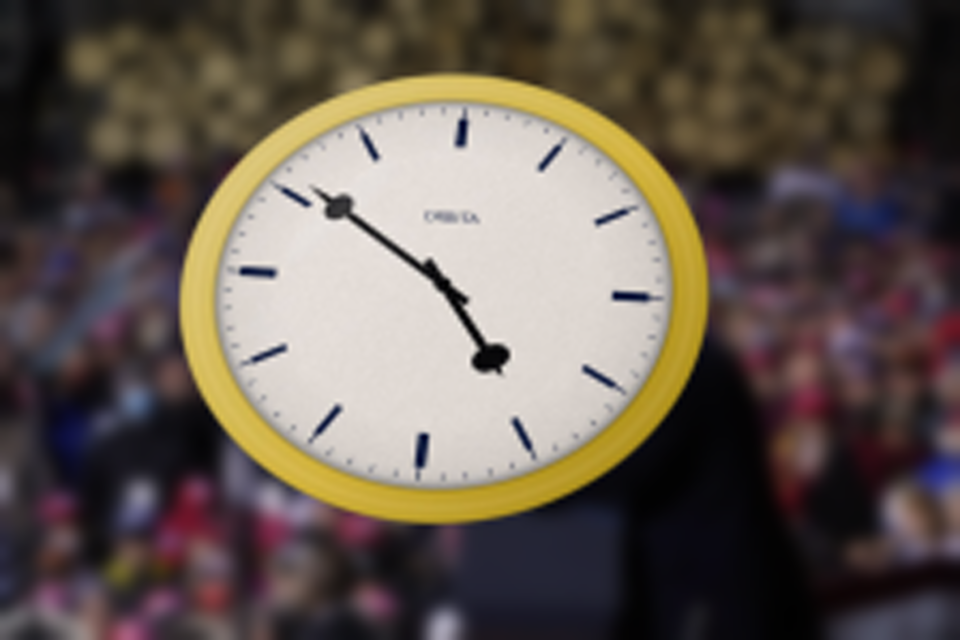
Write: 4 h 51 min
